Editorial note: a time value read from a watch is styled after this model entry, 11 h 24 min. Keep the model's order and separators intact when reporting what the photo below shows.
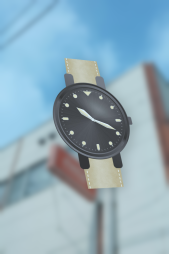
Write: 10 h 19 min
